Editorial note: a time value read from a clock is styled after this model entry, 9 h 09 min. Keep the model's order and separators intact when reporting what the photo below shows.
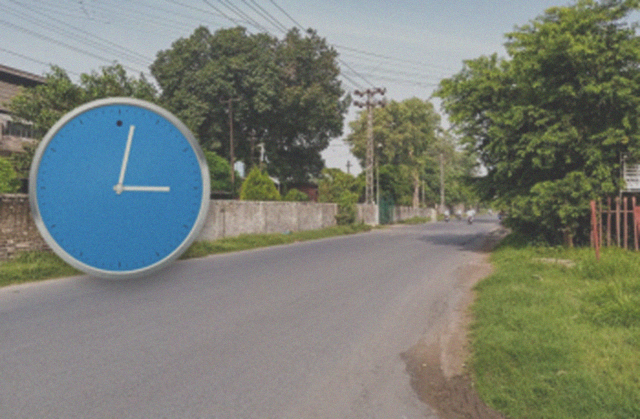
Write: 3 h 02 min
